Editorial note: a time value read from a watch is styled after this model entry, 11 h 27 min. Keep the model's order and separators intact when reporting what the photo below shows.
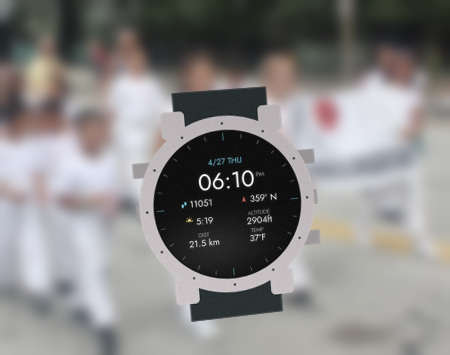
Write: 6 h 10 min
